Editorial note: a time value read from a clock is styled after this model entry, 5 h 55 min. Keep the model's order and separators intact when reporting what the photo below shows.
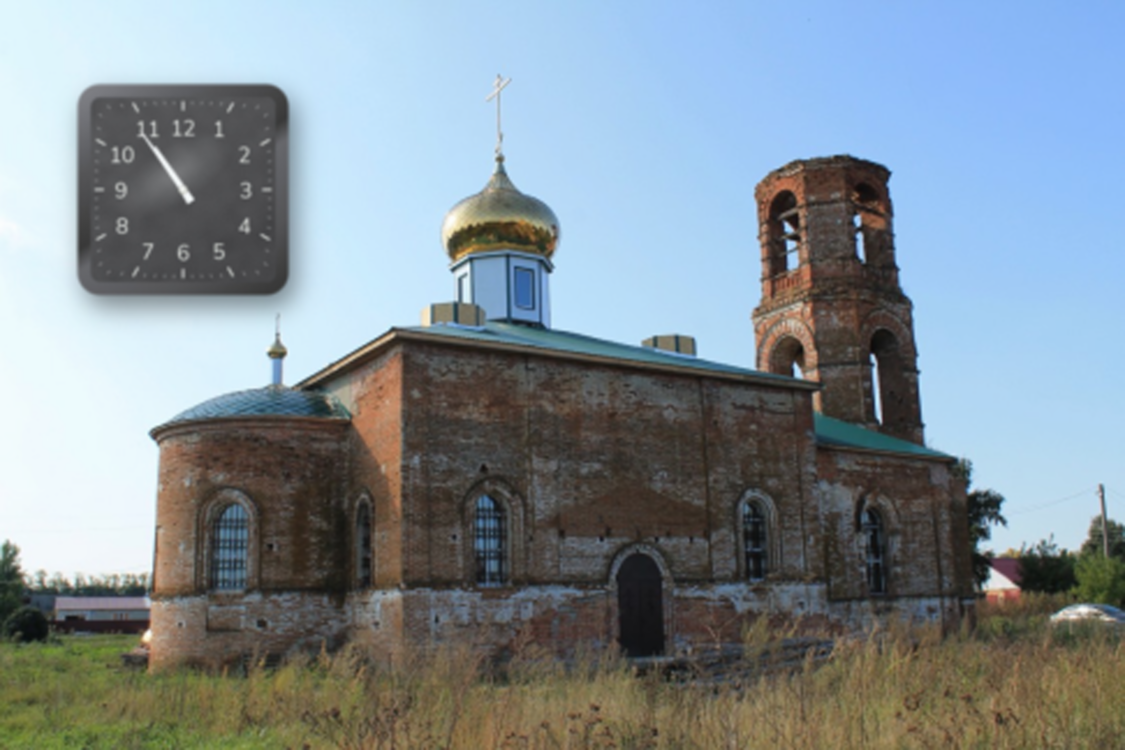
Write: 10 h 54 min
